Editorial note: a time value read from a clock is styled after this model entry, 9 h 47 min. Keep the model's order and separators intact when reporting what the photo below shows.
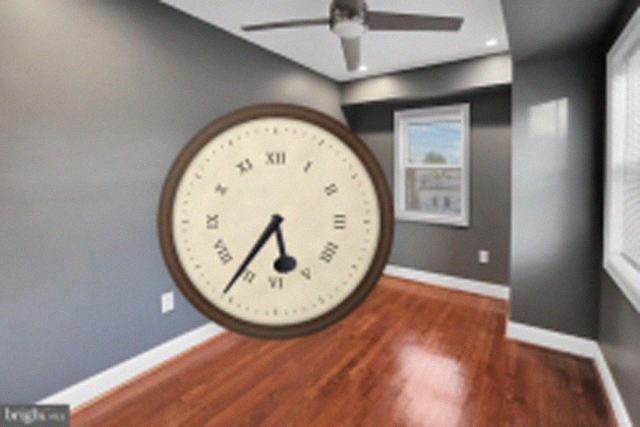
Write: 5 h 36 min
